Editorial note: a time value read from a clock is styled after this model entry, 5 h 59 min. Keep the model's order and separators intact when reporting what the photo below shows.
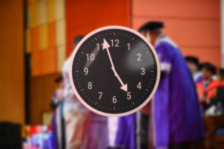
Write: 4 h 57 min
